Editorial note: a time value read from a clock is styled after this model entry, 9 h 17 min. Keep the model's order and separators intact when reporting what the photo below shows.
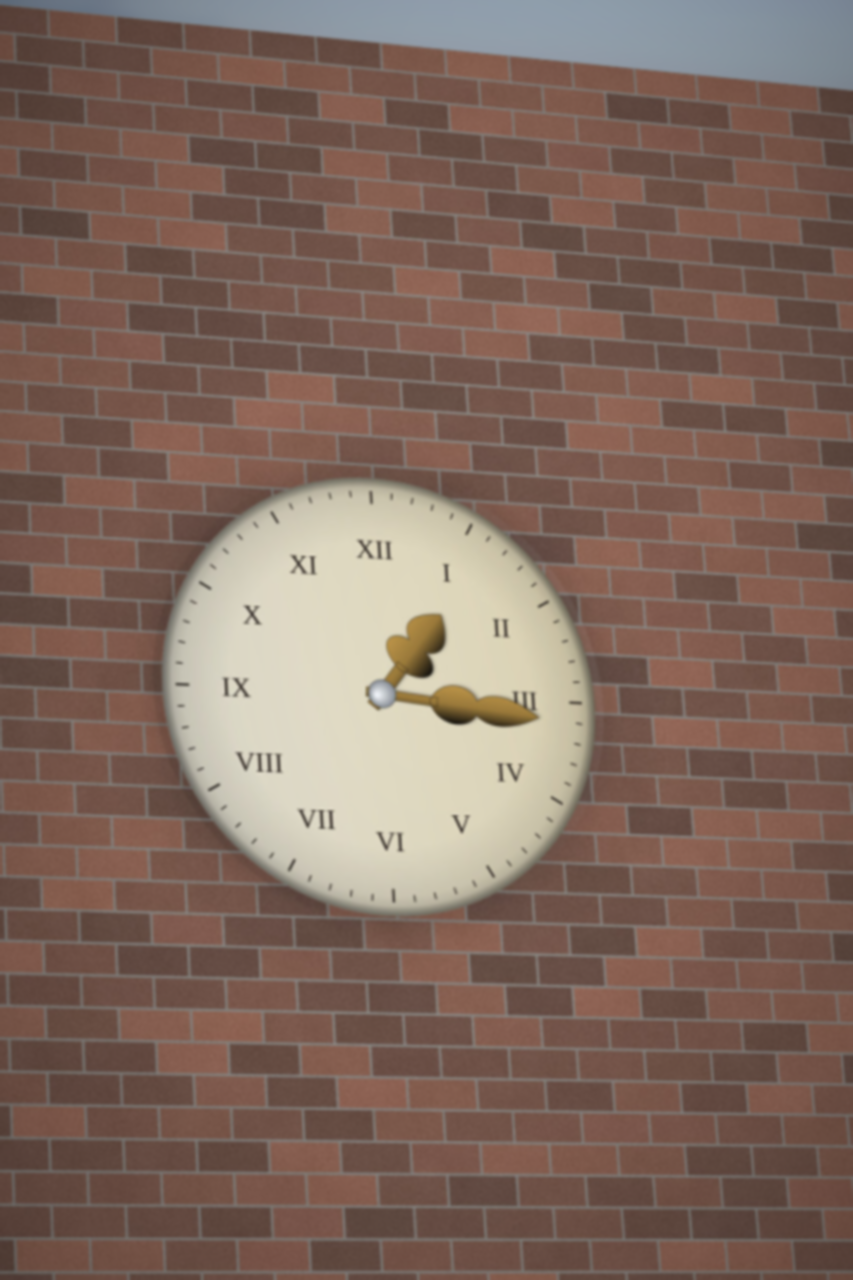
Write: 1 h 16 min
